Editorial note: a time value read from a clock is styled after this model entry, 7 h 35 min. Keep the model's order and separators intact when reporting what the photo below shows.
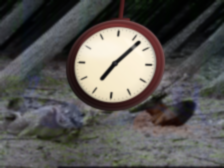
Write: 7 h 07 min
